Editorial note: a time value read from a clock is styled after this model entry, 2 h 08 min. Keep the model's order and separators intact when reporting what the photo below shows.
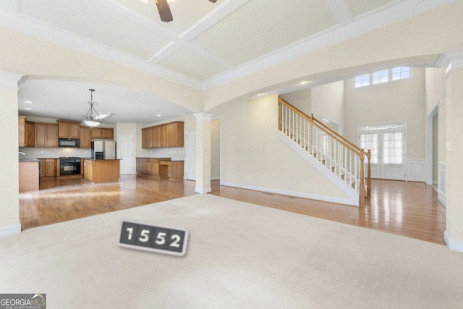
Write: 15 h 52 min
